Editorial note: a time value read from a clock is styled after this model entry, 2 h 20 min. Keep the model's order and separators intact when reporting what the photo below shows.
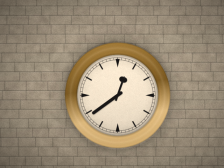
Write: 12 h 39 min
